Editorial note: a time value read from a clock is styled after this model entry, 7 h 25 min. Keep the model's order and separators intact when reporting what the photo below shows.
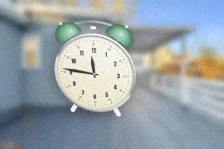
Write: 11 h 46 min
